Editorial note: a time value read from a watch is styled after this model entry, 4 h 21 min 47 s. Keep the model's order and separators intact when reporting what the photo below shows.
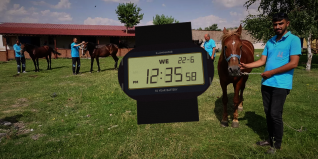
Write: 12 h 35 min 58 s
